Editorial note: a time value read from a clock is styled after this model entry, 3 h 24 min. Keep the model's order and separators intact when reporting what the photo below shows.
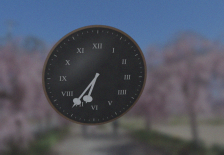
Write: 6 h 36 min
